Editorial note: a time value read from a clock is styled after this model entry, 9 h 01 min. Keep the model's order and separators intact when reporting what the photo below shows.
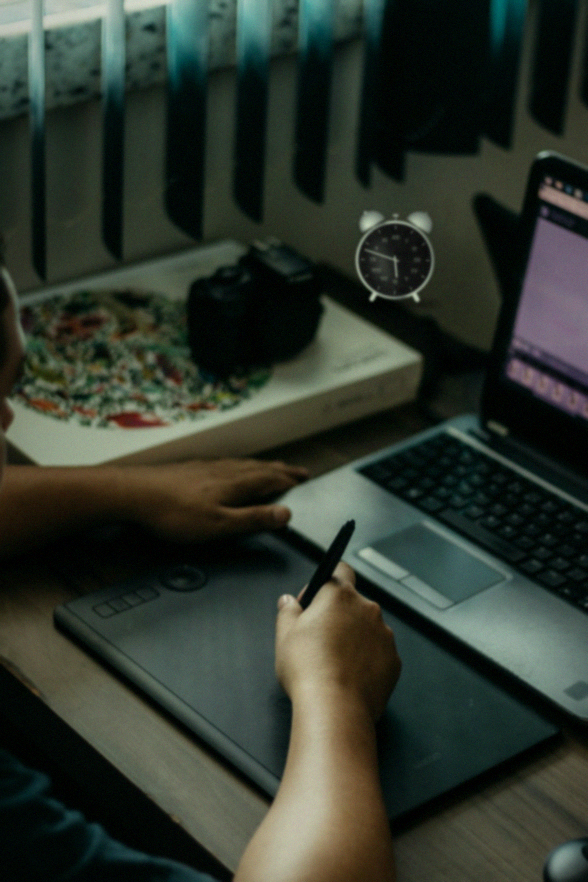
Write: 5 h 48 min
